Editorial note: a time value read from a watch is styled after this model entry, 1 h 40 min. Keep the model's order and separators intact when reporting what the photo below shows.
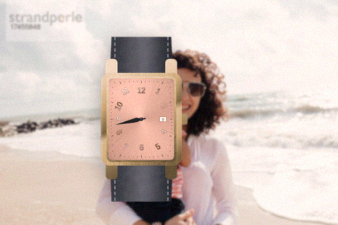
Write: 8 h 43 min
